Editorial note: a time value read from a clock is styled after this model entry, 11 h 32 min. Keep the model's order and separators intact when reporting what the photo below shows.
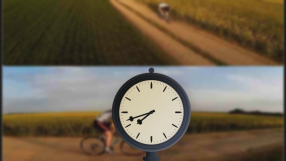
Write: 7 h 42 min
